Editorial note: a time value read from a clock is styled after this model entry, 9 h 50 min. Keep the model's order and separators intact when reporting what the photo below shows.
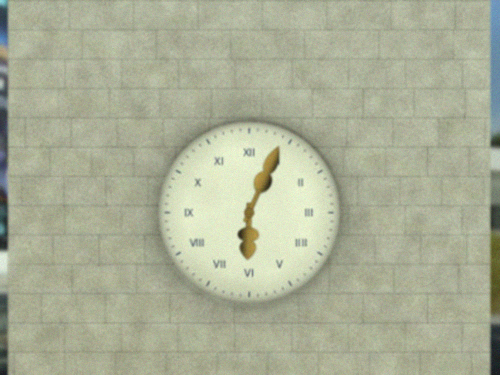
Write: 6 h 04 min
